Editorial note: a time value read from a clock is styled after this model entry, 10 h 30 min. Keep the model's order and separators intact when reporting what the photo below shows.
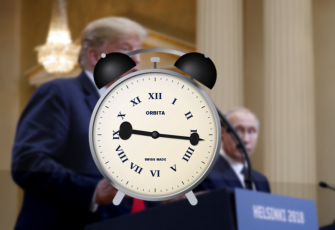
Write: 9 h 16 min
